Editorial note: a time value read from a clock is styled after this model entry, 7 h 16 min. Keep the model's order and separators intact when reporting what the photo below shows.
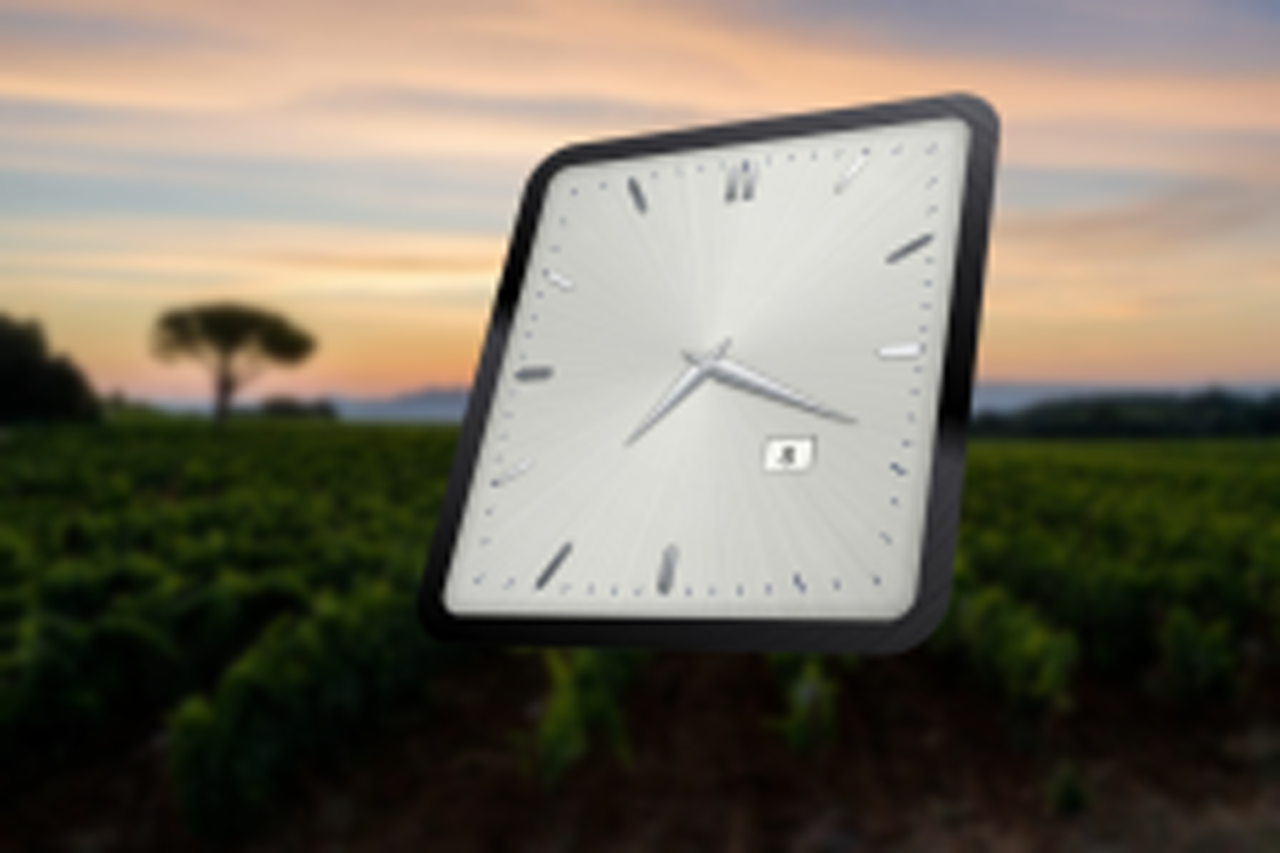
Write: 7 h 19 min
